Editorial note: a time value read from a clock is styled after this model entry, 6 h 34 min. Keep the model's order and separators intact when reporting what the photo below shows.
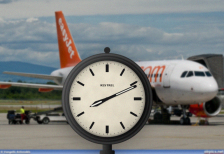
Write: 8 h 11 min
